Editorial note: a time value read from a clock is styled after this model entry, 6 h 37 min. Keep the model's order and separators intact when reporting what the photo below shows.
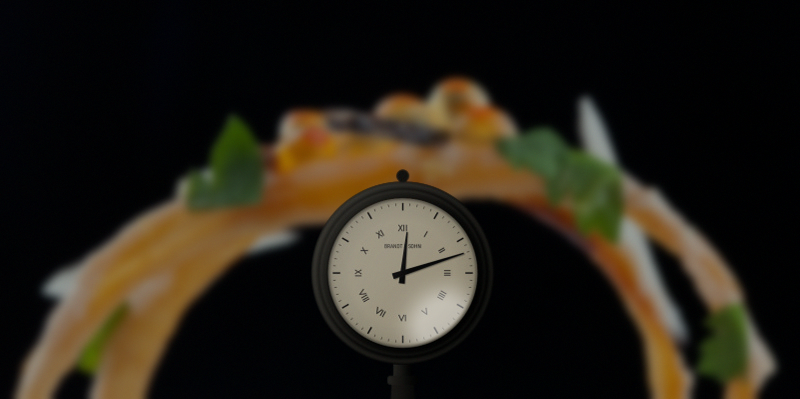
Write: 12 h 12 min
